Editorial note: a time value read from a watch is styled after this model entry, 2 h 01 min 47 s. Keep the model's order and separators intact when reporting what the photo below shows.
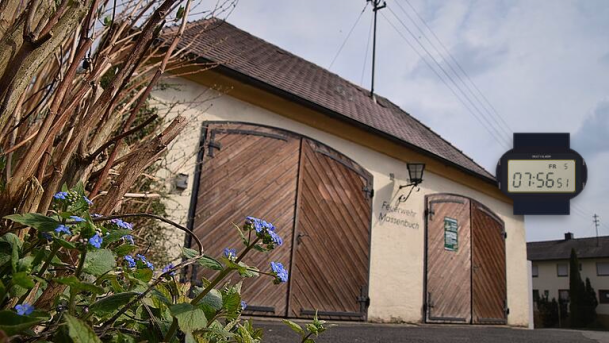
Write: 7 h 56 min 51 s
